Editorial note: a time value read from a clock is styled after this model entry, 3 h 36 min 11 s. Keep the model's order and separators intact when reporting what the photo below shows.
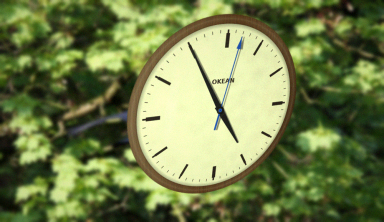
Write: 4 h 55 min 02 s
